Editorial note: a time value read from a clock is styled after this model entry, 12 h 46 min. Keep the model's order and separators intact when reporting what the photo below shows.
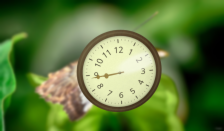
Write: 8 h 44 min
